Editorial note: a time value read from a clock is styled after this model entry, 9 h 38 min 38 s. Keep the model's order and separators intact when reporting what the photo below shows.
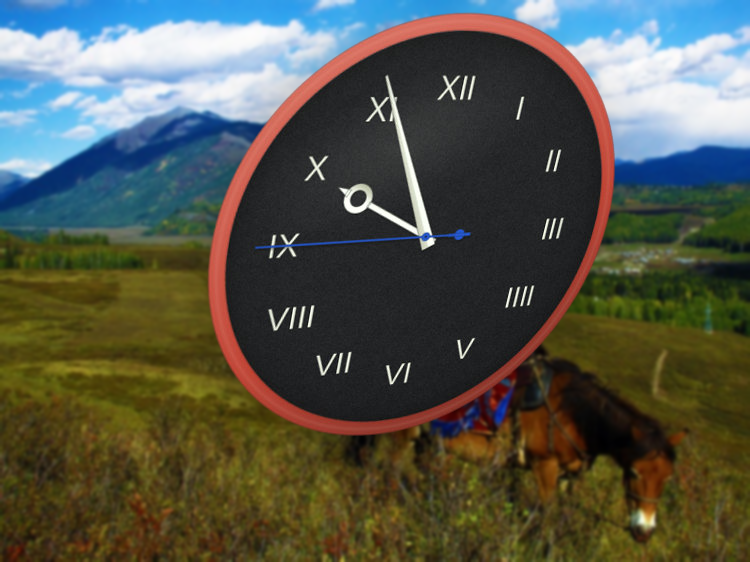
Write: 9 h 55 min 45 s
